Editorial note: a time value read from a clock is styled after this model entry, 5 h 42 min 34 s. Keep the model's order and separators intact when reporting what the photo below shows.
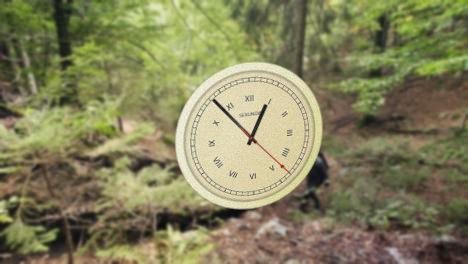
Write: 12 h 53 min 23 s
